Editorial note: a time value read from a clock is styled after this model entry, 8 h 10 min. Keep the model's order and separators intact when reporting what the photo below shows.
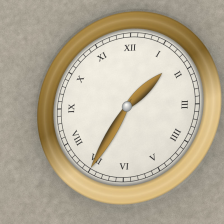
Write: 1 h 35 min
